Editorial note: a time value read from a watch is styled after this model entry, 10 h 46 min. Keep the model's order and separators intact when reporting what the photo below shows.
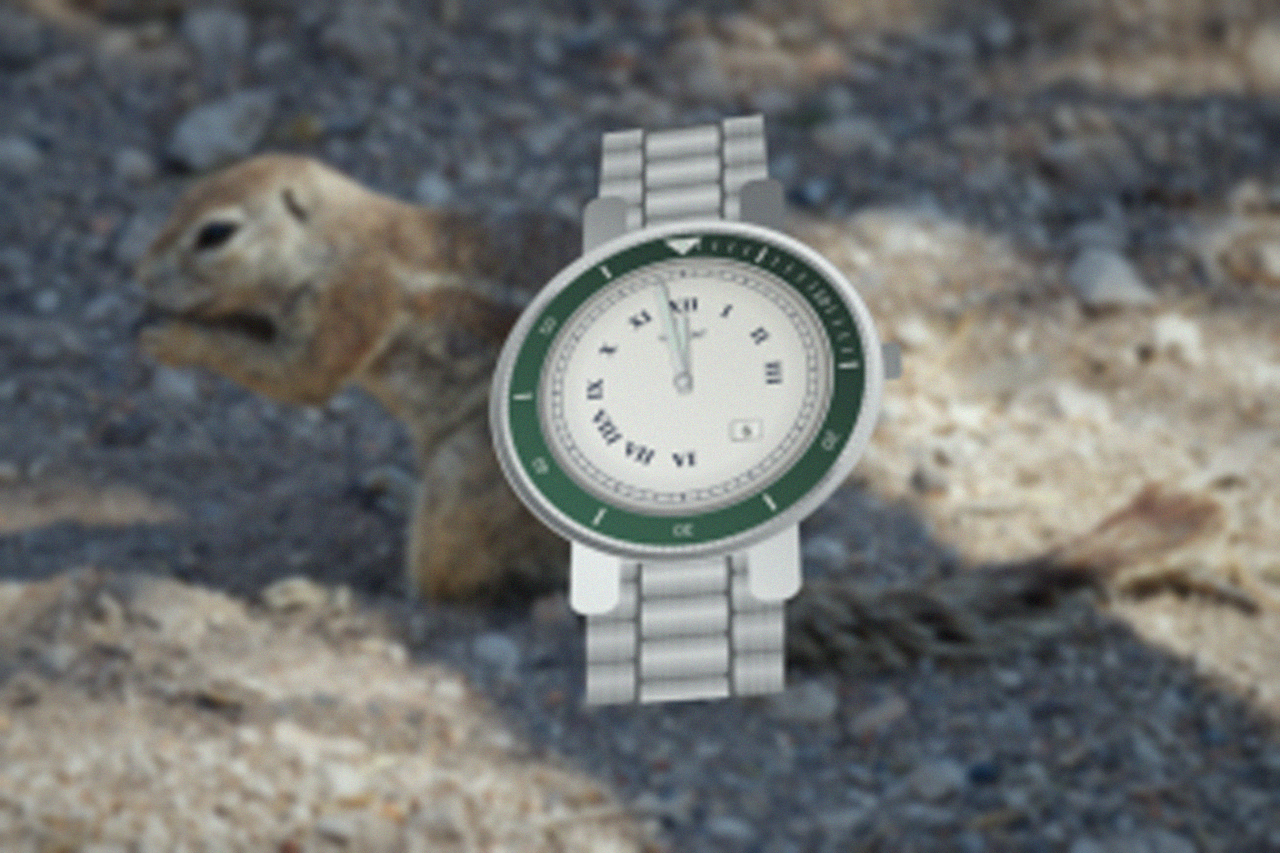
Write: 11 h 58 min
